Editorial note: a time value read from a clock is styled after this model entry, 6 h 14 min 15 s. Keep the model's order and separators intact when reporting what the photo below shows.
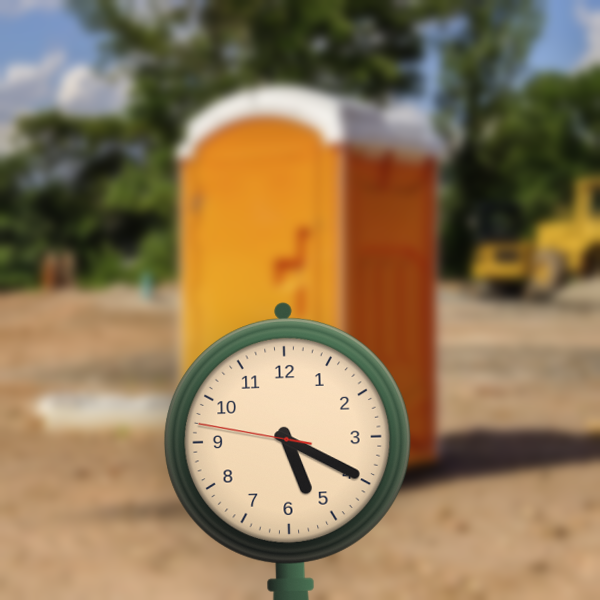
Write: 5 h 19 min 47 s
